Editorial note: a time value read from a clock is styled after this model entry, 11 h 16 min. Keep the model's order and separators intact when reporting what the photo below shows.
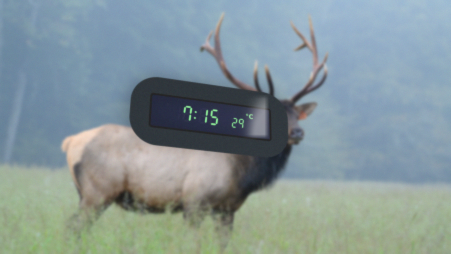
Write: 7 h 15 min
